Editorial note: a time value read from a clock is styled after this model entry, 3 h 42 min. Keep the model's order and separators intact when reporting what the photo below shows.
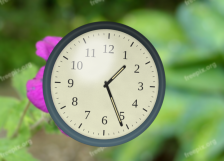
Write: 1 h 26 min
